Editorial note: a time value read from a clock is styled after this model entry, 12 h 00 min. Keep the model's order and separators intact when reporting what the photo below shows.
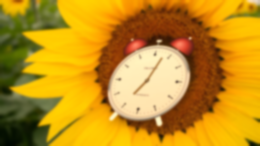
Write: 7 h 03 min
